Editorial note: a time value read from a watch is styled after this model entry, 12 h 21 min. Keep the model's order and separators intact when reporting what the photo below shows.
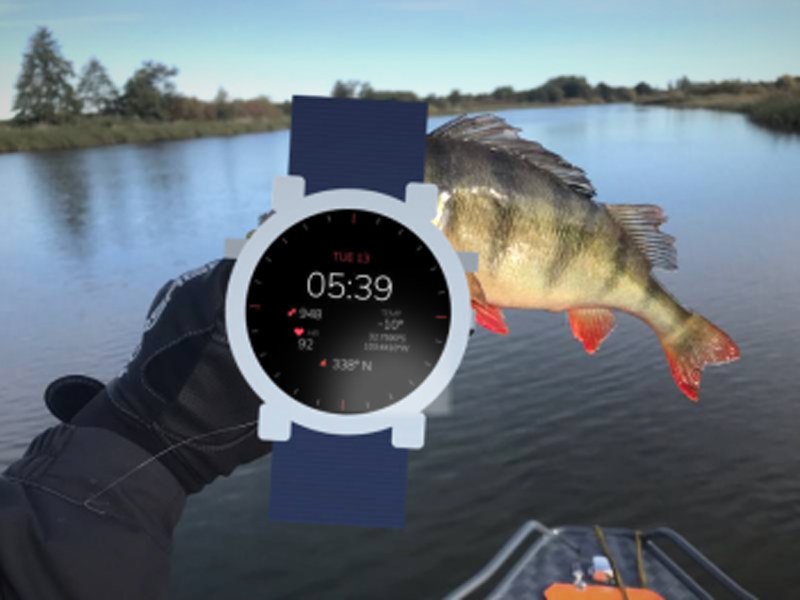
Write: 5 h 39 min
